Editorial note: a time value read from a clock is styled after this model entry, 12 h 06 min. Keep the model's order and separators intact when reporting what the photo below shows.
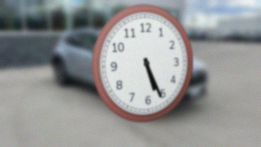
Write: 5 h 26 min
